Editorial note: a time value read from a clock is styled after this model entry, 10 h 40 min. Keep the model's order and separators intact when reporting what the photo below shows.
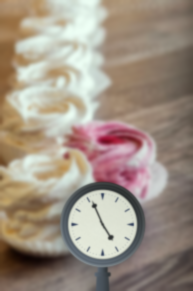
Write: 4 h 56 min
